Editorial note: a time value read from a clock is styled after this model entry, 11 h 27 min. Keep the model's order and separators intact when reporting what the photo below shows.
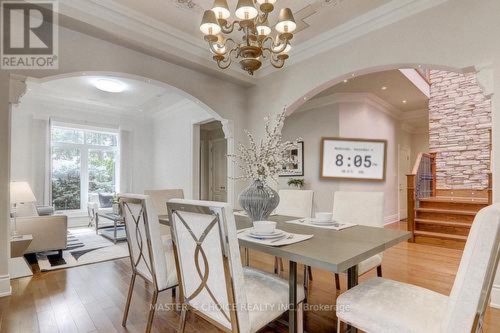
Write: 8 h 05 min
